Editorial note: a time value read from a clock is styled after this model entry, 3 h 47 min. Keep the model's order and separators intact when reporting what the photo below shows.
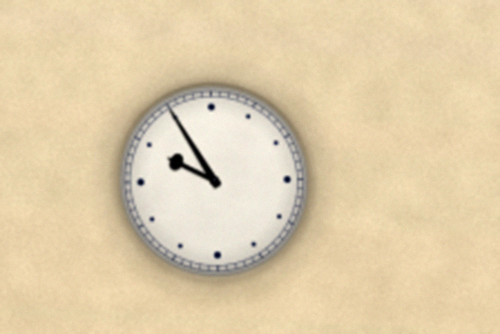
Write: 9 h 55 min
